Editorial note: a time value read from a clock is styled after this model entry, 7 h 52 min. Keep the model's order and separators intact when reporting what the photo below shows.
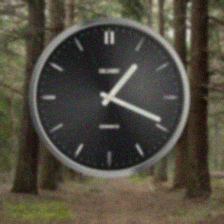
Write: 1 h 19 min
